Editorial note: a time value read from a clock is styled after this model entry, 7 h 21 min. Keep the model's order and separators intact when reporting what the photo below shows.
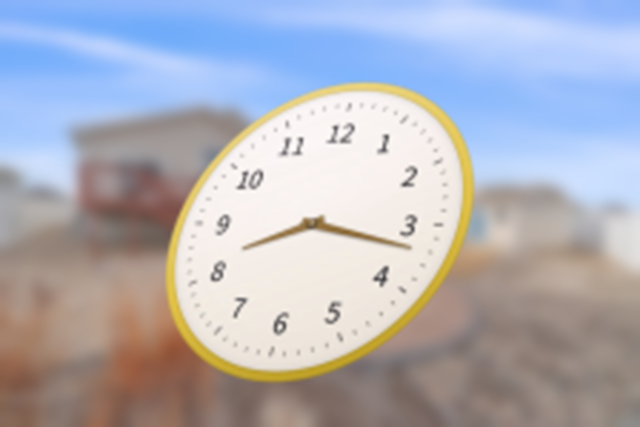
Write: 8 h 17 min
